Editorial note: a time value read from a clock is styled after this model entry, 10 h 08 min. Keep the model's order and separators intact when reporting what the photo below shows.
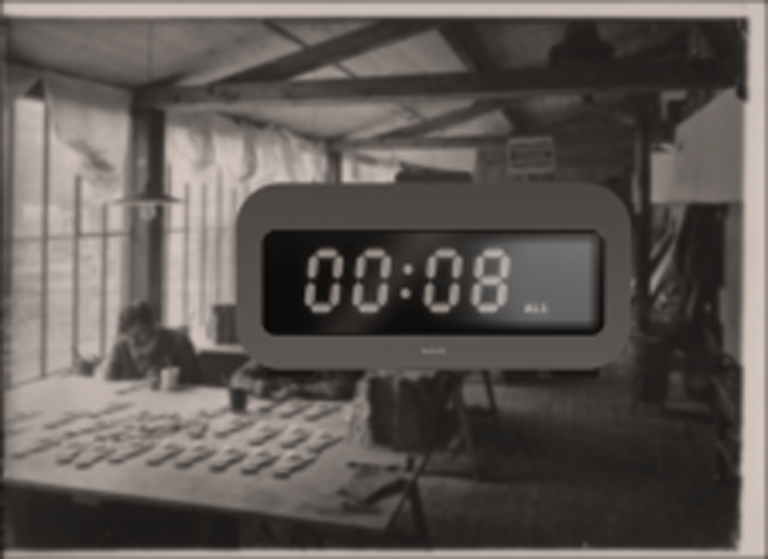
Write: 0 h 08 min
